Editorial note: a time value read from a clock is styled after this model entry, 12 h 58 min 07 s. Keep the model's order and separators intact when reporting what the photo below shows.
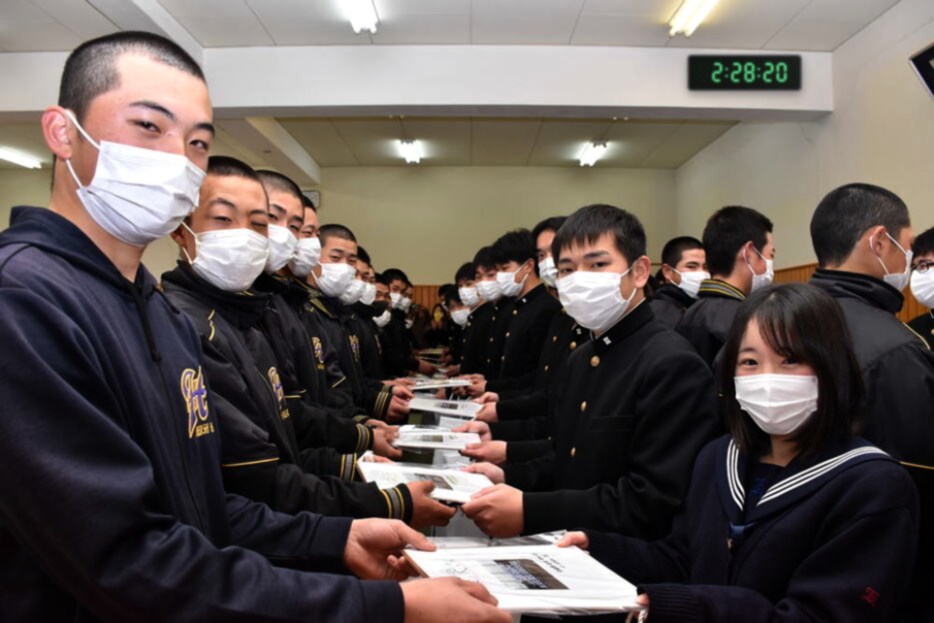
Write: 2 h 28 min 20 s
